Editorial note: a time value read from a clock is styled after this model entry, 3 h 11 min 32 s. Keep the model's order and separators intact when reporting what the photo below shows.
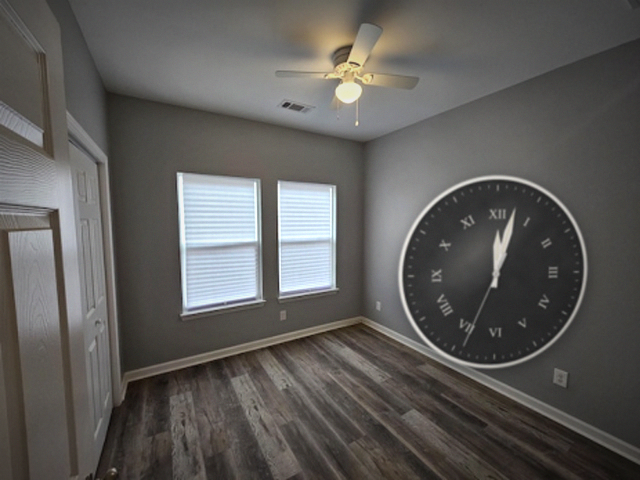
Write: 12 h 02 min 34 s
